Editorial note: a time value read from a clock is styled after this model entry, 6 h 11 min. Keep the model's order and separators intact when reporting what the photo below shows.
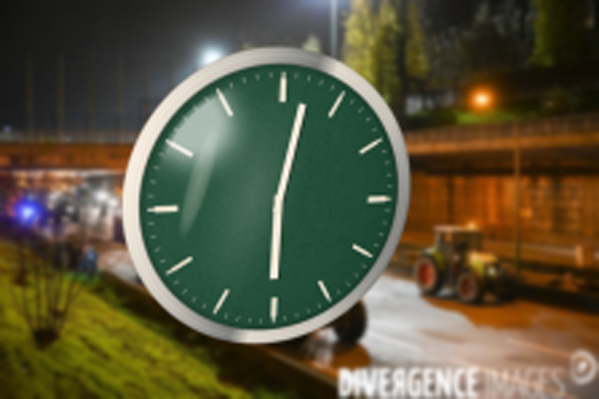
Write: 6 h 02 min
